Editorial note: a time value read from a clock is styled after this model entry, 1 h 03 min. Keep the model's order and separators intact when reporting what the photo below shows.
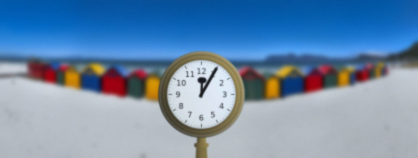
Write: 12 h 05 min
